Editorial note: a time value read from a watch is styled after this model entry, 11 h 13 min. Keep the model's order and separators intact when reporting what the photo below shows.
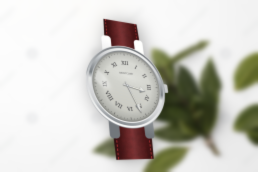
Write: 3 h 26 min
